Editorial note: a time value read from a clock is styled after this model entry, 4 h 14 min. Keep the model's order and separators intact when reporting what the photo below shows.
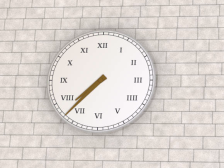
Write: 7 h 37 min
